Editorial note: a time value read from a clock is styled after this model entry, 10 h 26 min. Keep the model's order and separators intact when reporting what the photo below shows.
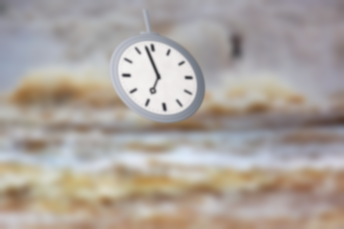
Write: 6 h 58 min
